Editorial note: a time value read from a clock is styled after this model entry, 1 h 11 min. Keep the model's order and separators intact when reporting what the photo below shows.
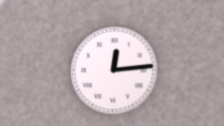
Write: 12 h 14 min
